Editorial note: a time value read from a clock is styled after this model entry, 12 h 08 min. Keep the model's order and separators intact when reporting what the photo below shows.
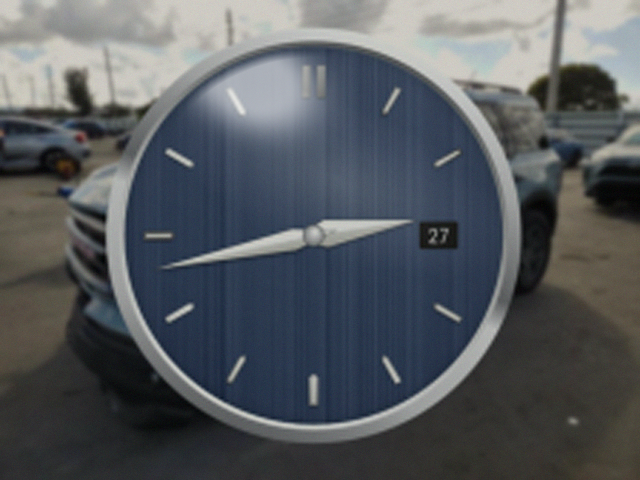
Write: 2 h 43 min
